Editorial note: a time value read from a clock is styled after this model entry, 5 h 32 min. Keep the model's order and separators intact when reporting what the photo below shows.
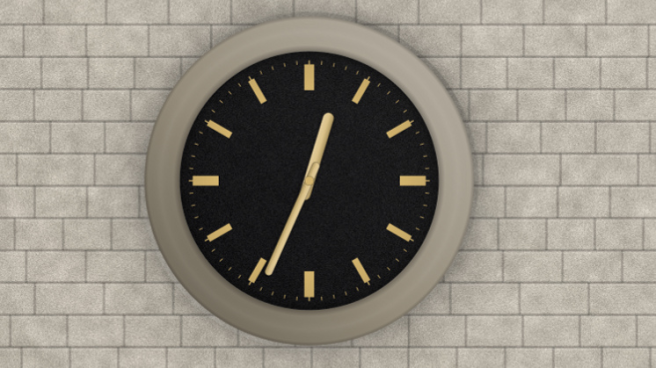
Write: 12 h 34 min
